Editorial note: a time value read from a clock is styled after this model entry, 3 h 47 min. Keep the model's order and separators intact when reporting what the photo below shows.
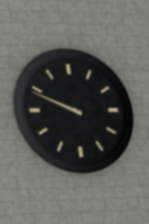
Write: 9 h 49 min
